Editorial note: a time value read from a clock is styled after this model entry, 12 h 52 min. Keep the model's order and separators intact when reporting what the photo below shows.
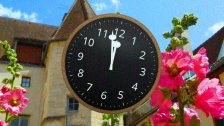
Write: 11 h 58 min
